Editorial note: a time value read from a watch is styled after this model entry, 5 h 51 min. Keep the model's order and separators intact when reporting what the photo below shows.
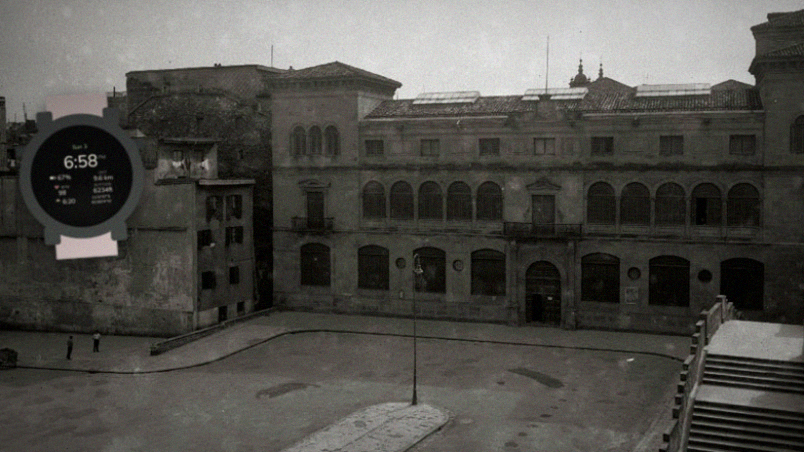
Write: 6 h 58 min
